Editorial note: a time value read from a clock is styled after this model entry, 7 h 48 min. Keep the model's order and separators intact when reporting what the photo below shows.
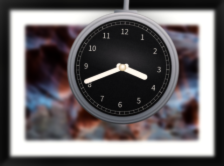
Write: 3 h 41 min
